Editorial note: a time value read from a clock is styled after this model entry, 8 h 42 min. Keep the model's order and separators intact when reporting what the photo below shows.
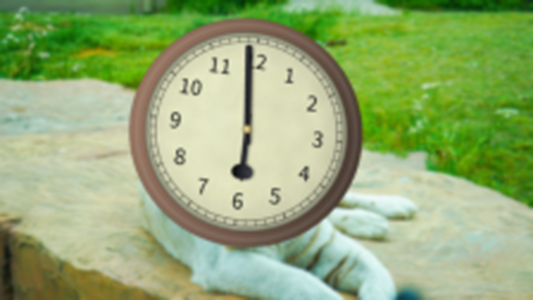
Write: 5 h 59 min
